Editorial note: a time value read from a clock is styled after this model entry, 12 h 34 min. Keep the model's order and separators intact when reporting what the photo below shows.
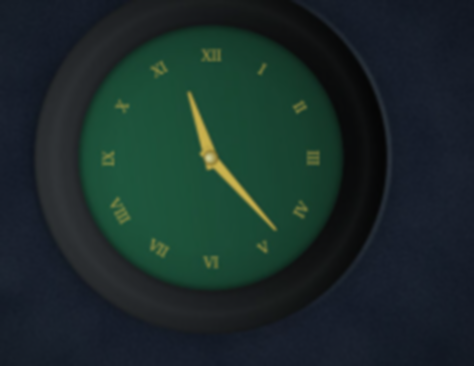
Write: 11 h 23 min
